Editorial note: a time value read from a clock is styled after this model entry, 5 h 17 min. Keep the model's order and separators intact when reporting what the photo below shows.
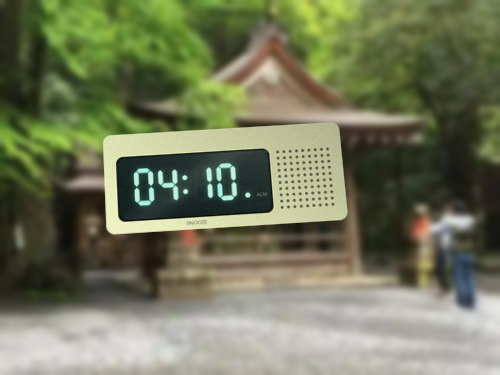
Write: 4 h 10 min
